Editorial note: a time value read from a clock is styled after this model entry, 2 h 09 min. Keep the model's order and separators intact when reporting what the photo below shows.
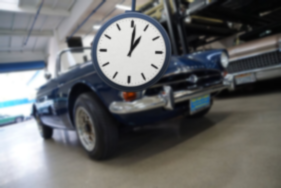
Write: 1 h 01 min
